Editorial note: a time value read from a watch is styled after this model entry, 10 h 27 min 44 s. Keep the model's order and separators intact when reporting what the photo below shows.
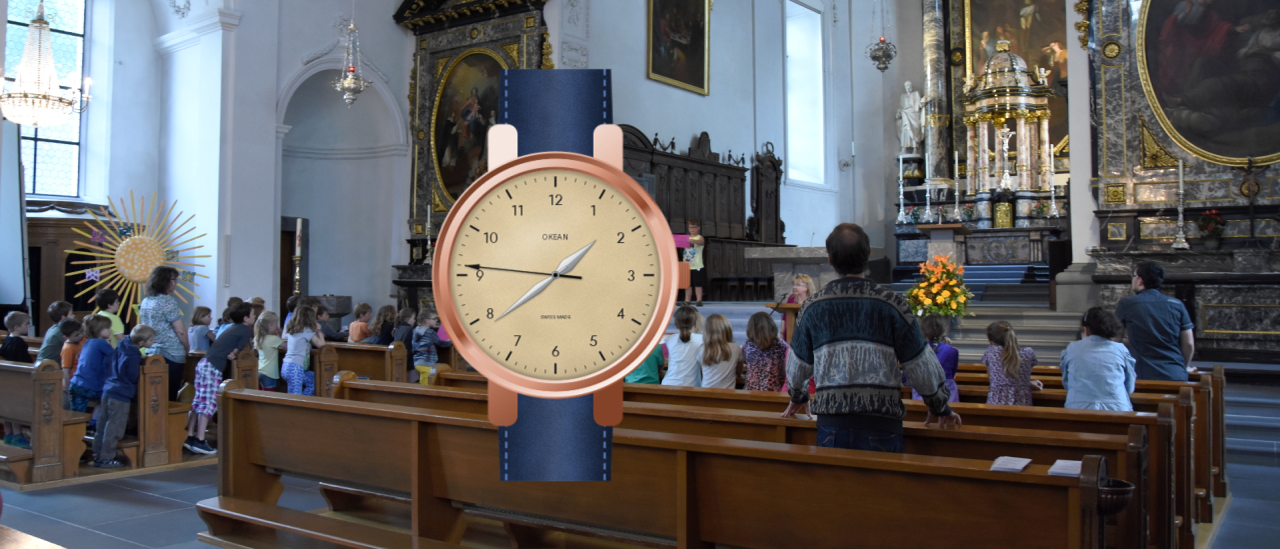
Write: 1 h 38 min 46 s
